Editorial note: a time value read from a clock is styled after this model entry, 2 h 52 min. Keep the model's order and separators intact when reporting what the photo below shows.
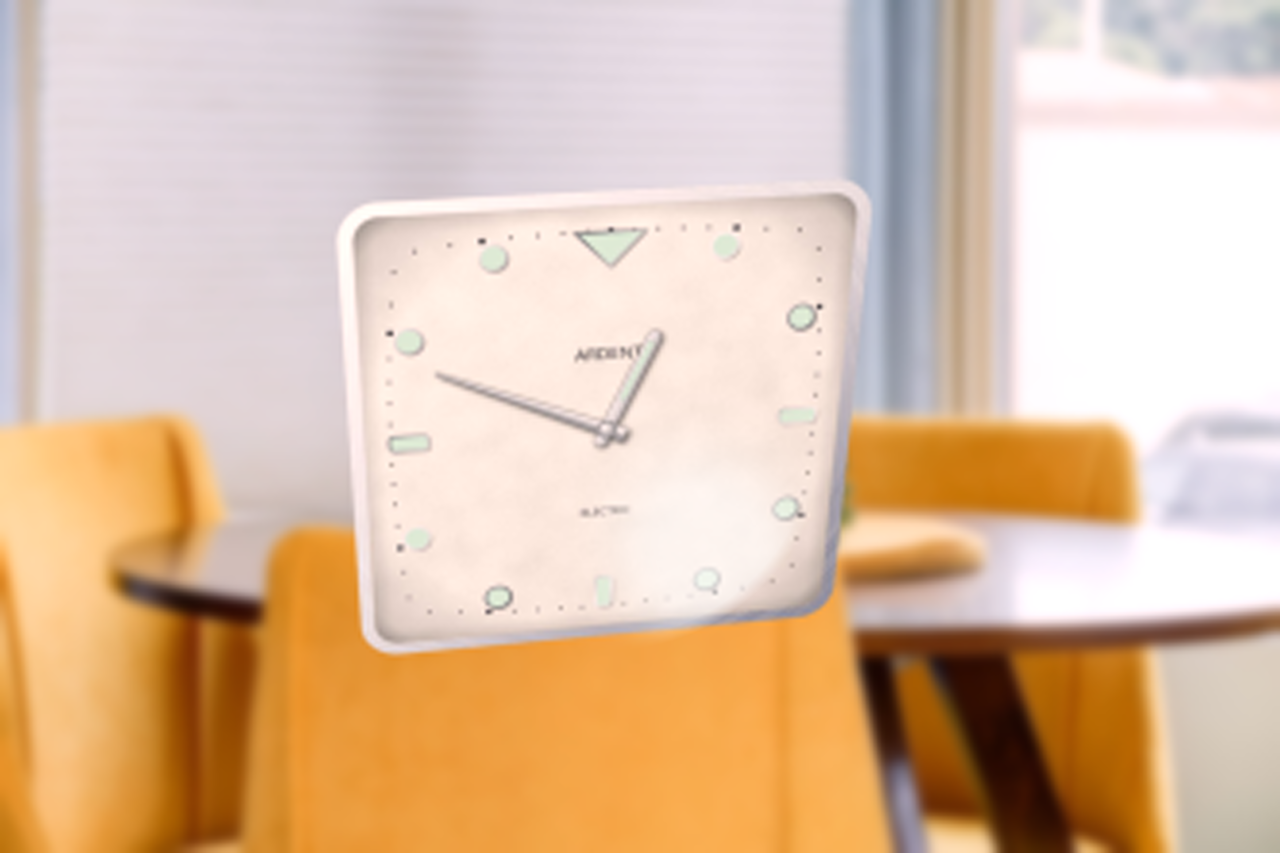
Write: 12 h 49 min
